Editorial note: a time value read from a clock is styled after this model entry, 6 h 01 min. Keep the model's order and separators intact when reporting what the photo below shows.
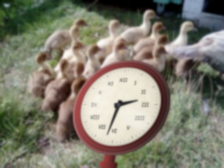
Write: 2 h 32 min
